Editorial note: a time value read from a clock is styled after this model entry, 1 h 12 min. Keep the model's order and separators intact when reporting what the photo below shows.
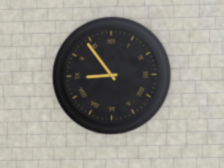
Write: 8 h 54 min
